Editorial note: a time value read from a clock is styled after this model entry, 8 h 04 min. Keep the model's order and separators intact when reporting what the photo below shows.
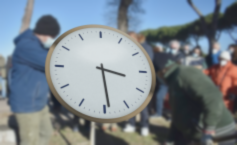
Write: 3 h 29 min
